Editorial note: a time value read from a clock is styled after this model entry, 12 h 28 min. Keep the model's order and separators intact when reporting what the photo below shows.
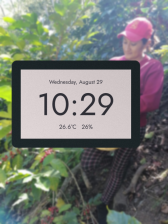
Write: 10 h 29 min
